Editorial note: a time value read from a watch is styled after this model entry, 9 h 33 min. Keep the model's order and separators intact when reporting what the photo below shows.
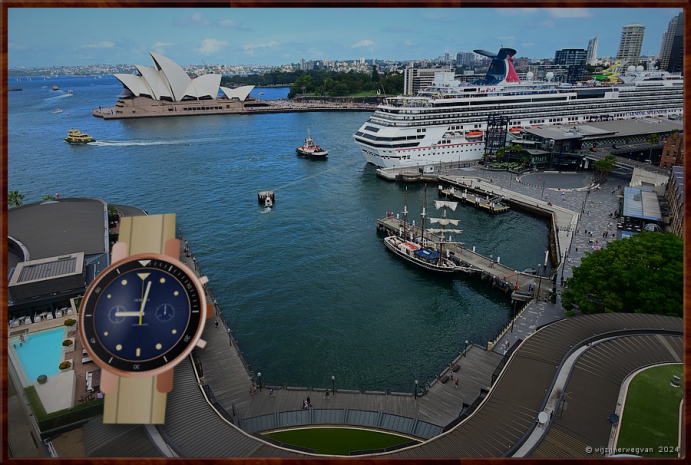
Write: 9 h 02 min
